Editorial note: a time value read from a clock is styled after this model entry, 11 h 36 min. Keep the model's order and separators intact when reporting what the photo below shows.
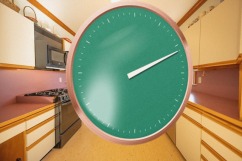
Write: 2 h 11 min
